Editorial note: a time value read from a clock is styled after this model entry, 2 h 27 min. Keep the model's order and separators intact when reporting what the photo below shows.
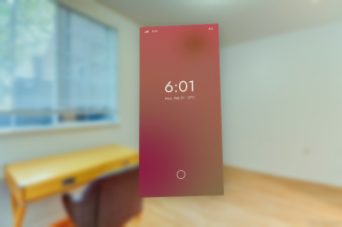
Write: 6 h 01 min
